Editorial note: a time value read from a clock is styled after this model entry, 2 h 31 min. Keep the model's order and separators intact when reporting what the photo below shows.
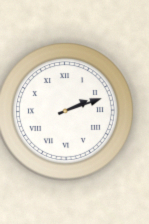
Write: 2 h 12 min
